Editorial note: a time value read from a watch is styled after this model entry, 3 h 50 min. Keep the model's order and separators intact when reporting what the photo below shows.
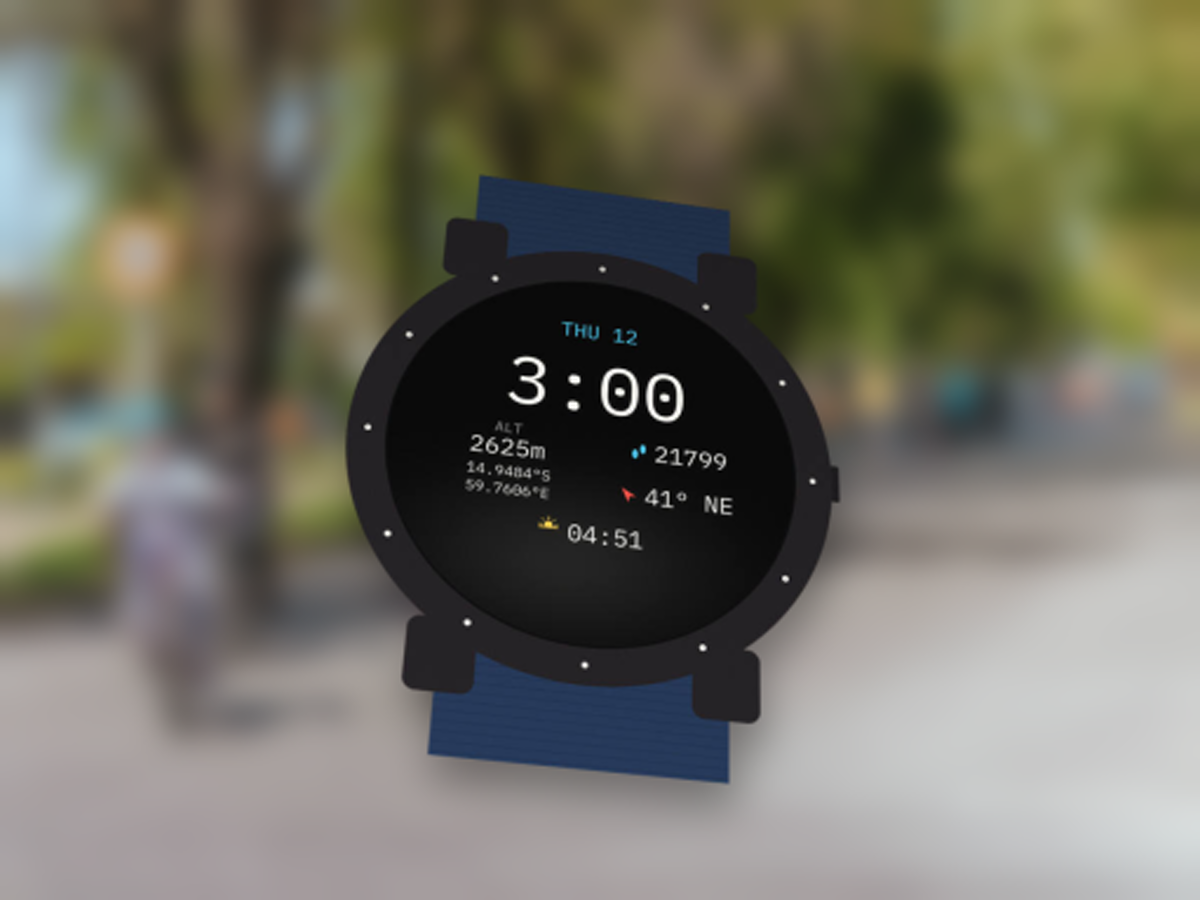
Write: 3 h 00 min
